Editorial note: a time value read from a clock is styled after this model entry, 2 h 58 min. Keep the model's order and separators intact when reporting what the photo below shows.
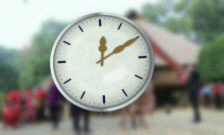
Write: 12 h 10 min
